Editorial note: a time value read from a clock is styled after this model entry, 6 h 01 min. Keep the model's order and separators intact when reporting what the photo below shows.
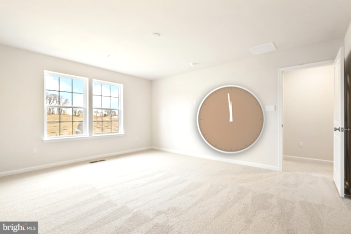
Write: 11 h 59 min
